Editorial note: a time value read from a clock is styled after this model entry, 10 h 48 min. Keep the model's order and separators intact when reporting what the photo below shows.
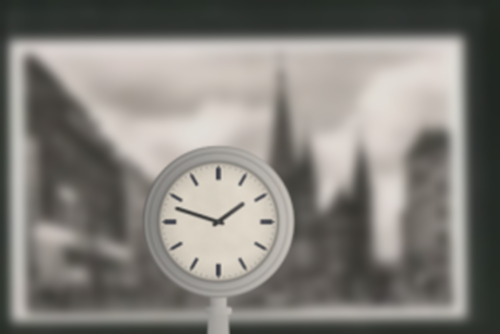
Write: 1 h 48 min
